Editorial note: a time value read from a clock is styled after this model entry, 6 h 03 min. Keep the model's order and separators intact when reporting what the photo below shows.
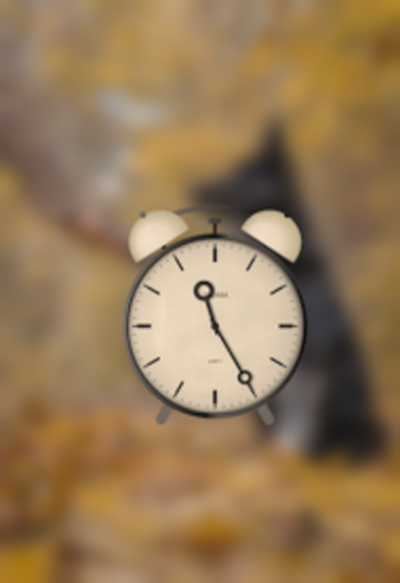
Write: 11 h 25 min
